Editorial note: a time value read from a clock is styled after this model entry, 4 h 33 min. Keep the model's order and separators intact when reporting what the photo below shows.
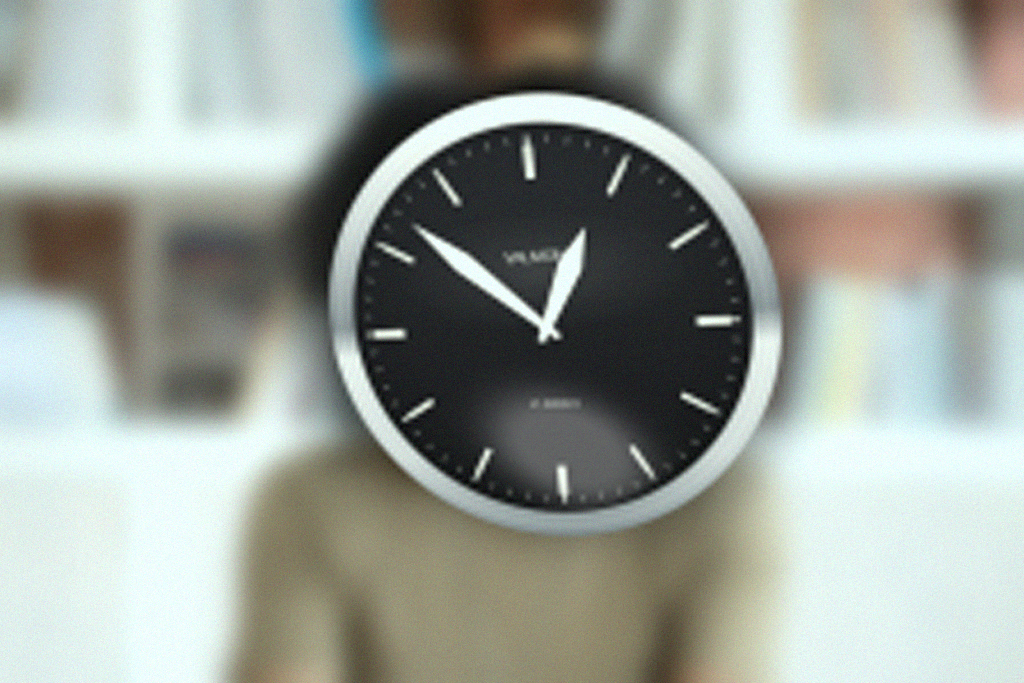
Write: 12 h 52 min
